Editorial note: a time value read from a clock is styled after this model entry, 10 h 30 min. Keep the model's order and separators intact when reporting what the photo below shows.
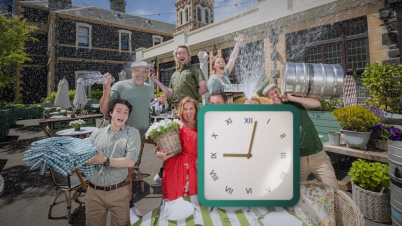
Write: 9 h 02 min
